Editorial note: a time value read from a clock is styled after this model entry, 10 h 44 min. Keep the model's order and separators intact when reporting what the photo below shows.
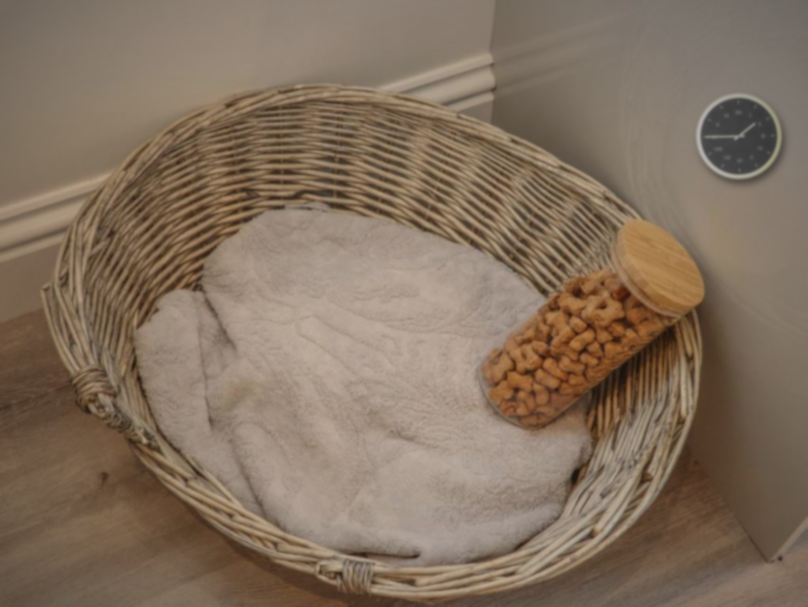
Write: 1 h 45 min
